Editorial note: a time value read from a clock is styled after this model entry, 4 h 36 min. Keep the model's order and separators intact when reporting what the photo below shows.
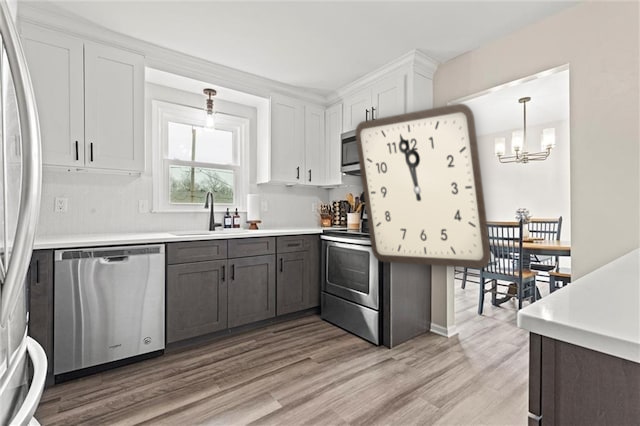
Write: 11 h 58 min
